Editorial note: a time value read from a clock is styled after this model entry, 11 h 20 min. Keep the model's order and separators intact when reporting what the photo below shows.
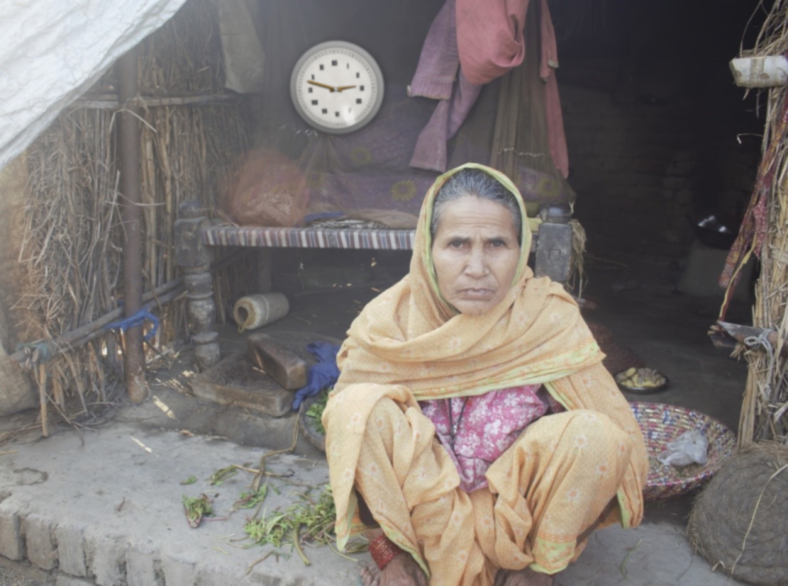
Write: 2 h 48 min
